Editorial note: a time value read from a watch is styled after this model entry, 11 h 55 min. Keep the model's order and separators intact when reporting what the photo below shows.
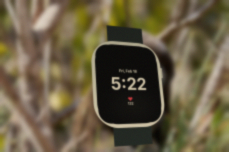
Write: 5 h 22 min
